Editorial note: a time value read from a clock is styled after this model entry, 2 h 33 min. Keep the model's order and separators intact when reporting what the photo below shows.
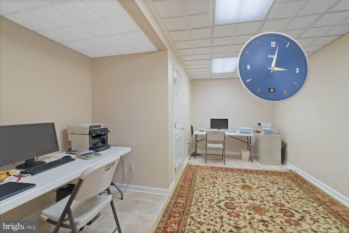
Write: 3 h 02 min
